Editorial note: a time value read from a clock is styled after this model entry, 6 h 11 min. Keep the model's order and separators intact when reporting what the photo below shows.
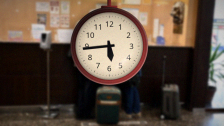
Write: 5 h 44 min
